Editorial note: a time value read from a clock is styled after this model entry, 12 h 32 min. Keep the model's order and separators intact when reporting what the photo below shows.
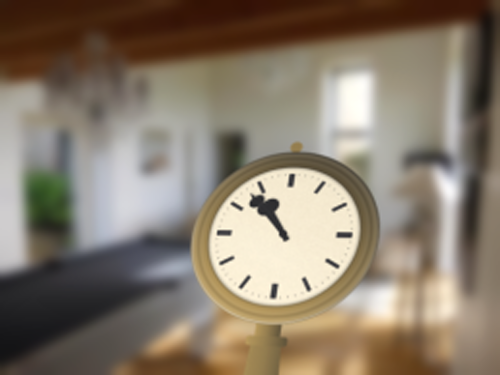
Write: 10 h 53 min
